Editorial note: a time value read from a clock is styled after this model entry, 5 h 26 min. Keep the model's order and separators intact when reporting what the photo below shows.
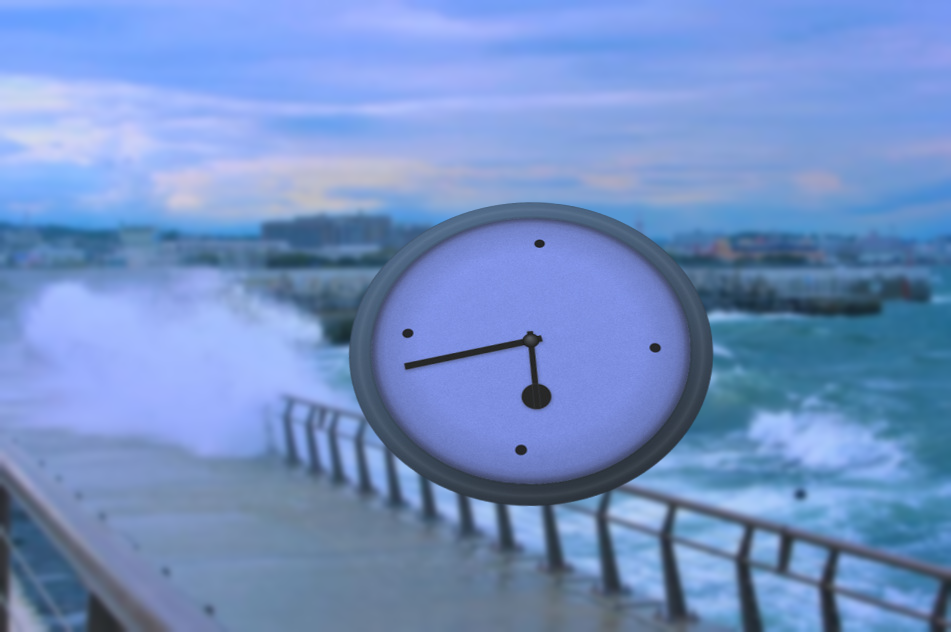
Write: 5 h 42 min
